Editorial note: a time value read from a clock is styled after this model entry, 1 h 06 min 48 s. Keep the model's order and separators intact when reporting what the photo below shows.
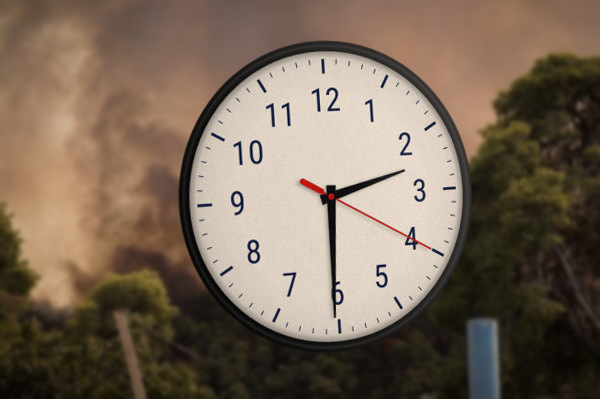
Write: 2 h 30 min 20 s
